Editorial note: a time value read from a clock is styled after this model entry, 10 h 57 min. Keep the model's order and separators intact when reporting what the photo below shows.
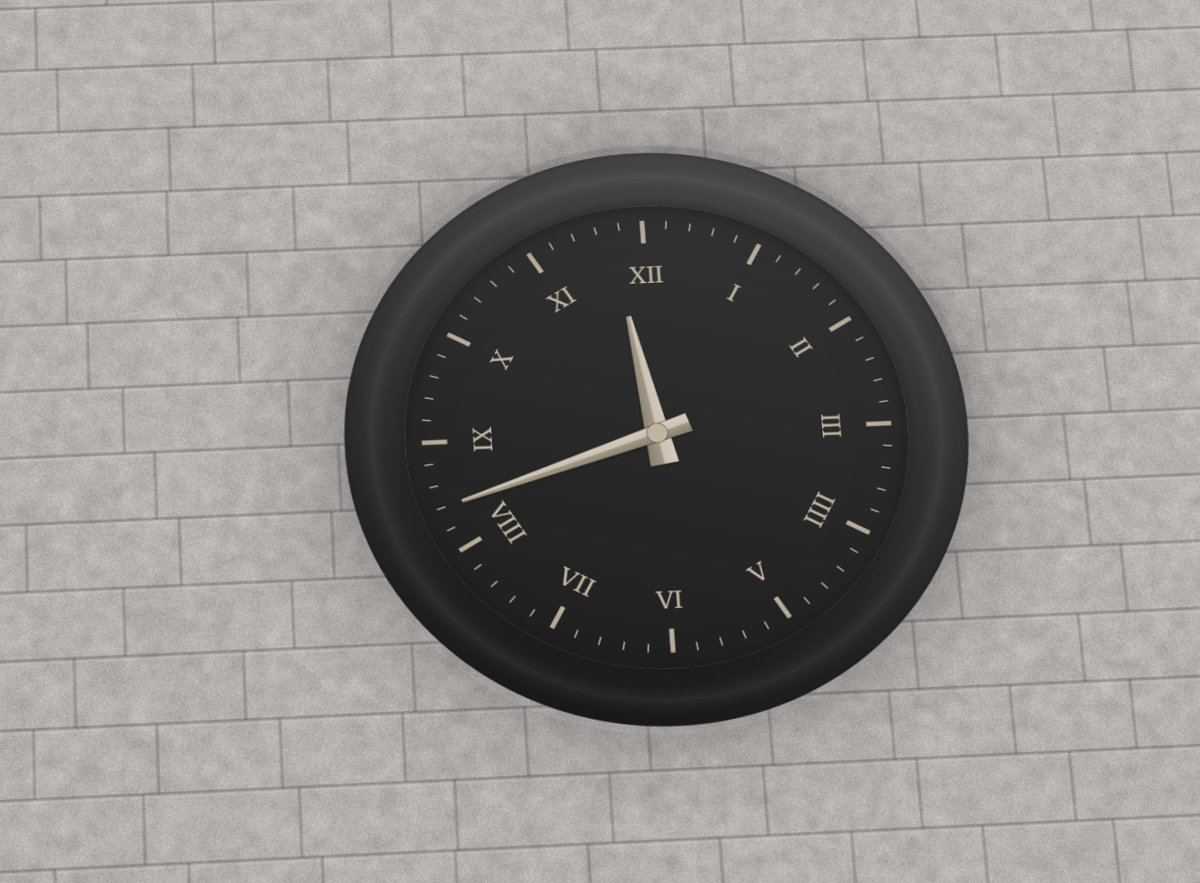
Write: 11 h 42 min
